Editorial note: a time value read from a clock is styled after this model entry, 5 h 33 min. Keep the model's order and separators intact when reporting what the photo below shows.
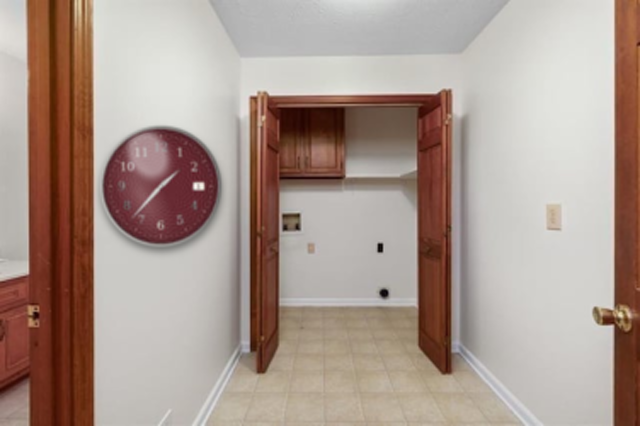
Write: 1 h 37 min
